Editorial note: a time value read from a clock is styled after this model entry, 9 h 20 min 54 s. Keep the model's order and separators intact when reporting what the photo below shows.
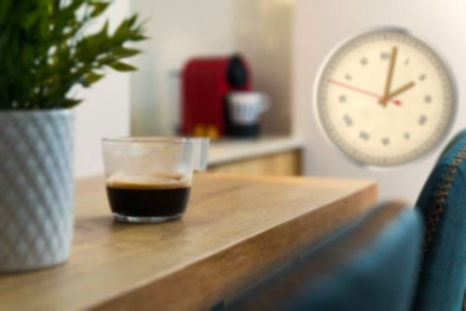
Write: 2 h 01 min 48 s
